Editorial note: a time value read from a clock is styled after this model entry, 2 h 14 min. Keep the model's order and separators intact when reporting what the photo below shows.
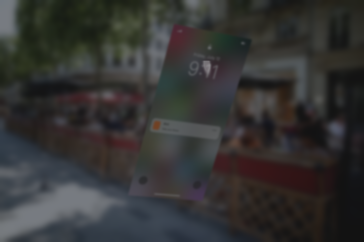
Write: 9 h 11 min
